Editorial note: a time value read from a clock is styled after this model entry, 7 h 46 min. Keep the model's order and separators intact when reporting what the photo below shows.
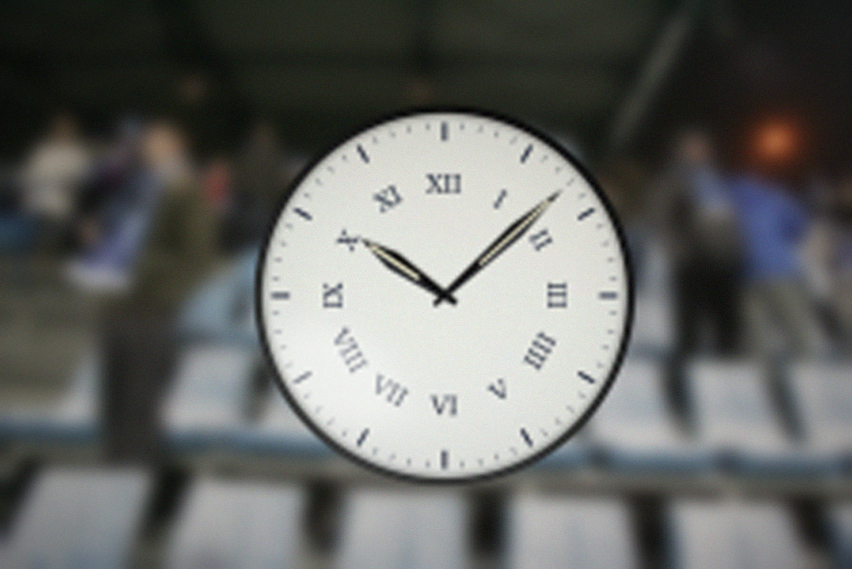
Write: 10 h 08 min
